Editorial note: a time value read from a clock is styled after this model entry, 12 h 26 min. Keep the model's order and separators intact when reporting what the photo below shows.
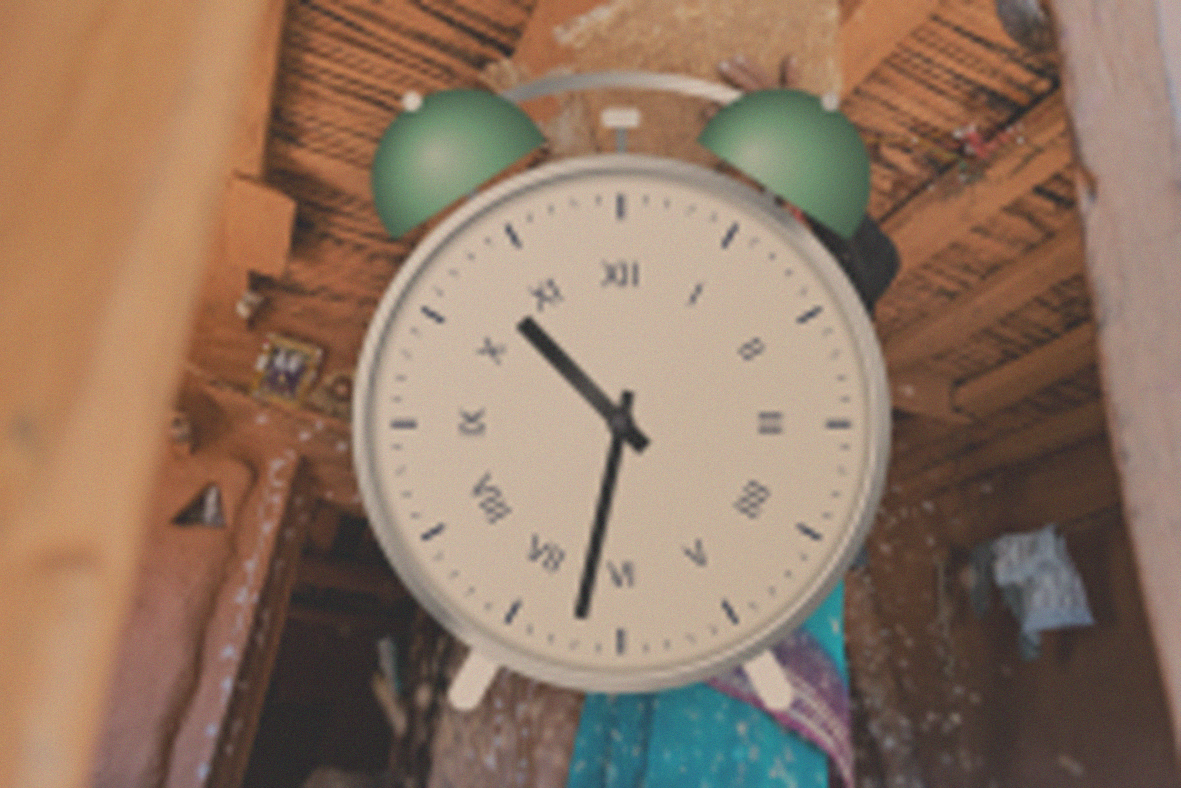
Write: 10 h 32 min
